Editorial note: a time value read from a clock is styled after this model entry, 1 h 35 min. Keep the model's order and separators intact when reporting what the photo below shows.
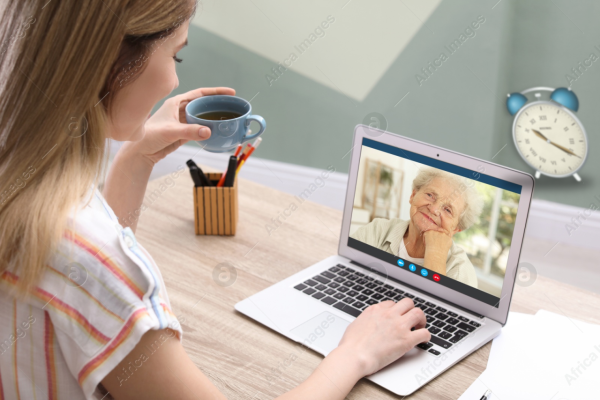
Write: 10 h 20 min
